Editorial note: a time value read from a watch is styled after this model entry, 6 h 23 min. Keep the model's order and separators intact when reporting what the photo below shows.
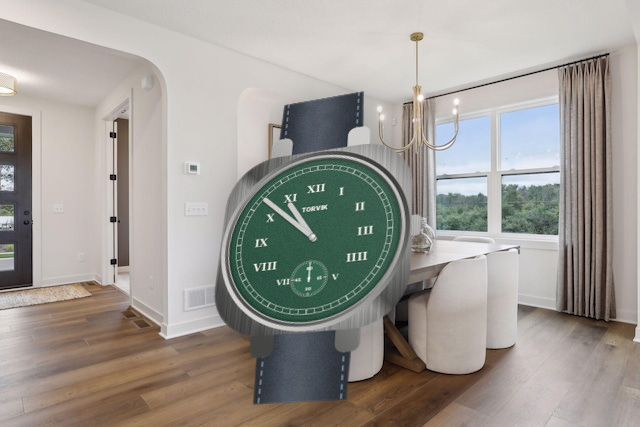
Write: 10 h 52 min
